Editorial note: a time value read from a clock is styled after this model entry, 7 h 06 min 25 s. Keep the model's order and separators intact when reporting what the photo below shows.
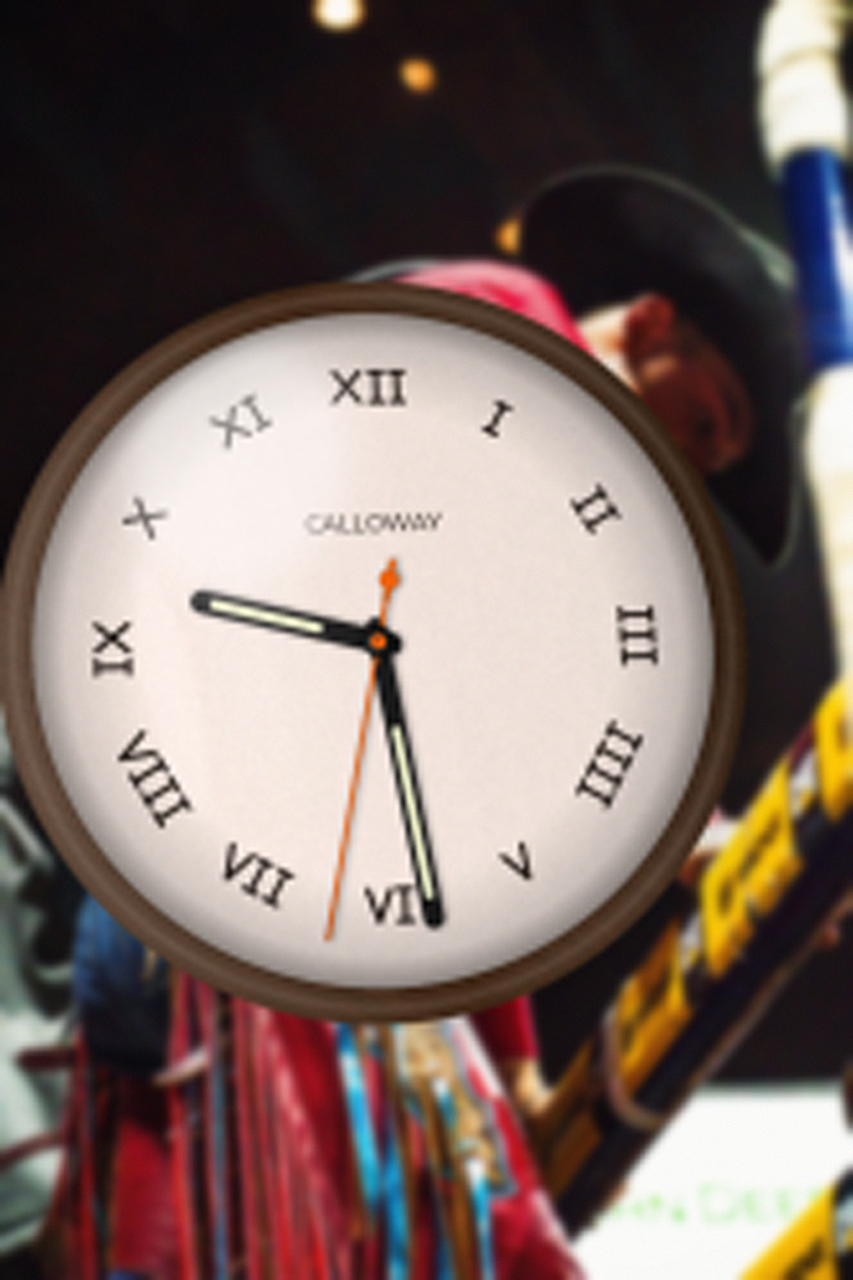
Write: 9 h 28 min 32 s
